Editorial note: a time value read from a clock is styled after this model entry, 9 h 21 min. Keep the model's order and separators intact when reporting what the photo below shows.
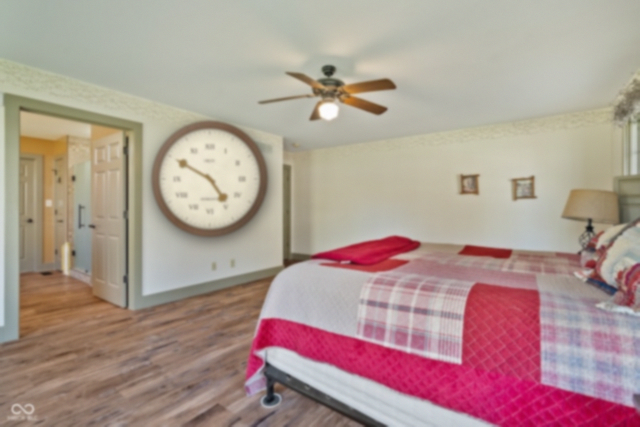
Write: 4 h 50 min
